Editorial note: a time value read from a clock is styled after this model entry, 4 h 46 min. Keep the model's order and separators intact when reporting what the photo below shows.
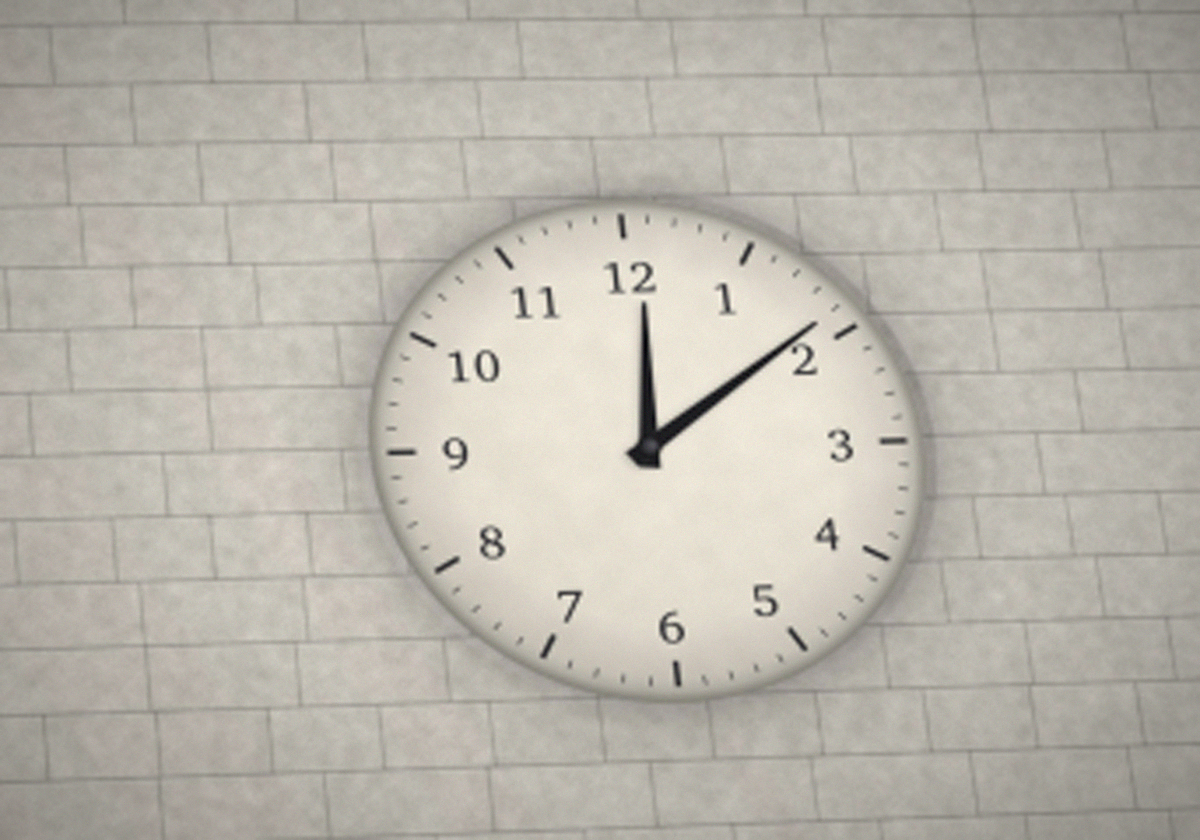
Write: 12 h 09 min
